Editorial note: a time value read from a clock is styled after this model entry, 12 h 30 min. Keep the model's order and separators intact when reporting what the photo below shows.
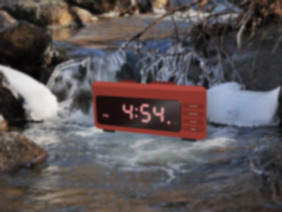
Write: 4 h 54 min
